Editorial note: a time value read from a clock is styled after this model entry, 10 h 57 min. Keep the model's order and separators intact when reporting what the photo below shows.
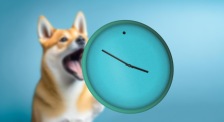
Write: 3 h 51 min
